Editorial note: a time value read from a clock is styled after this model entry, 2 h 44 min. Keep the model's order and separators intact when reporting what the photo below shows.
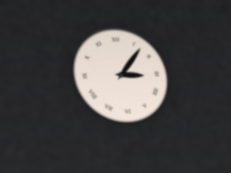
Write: 3 h 07 min
